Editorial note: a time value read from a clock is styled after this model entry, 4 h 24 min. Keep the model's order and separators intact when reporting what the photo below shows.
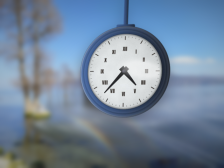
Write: 4 h 37 min
